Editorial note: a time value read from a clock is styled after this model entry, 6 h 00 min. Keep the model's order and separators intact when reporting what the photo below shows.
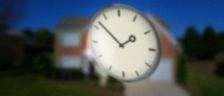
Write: 1 h 52 min
